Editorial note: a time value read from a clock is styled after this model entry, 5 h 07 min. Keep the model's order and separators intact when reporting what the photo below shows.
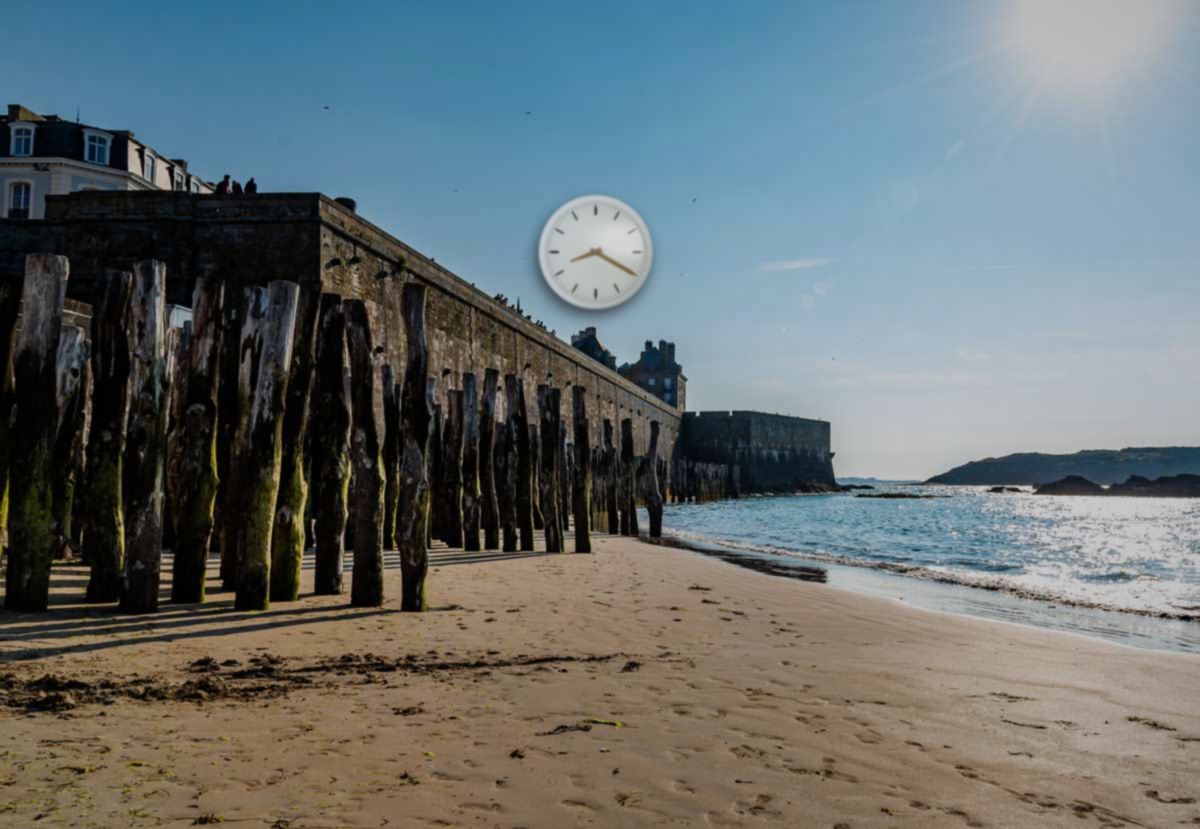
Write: 8 h 20 min
